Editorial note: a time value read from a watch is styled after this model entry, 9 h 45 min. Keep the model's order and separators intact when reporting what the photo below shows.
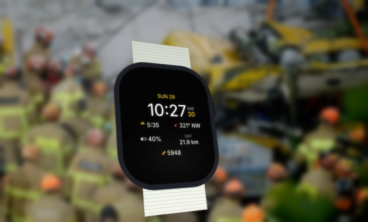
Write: 10 h 27 min
